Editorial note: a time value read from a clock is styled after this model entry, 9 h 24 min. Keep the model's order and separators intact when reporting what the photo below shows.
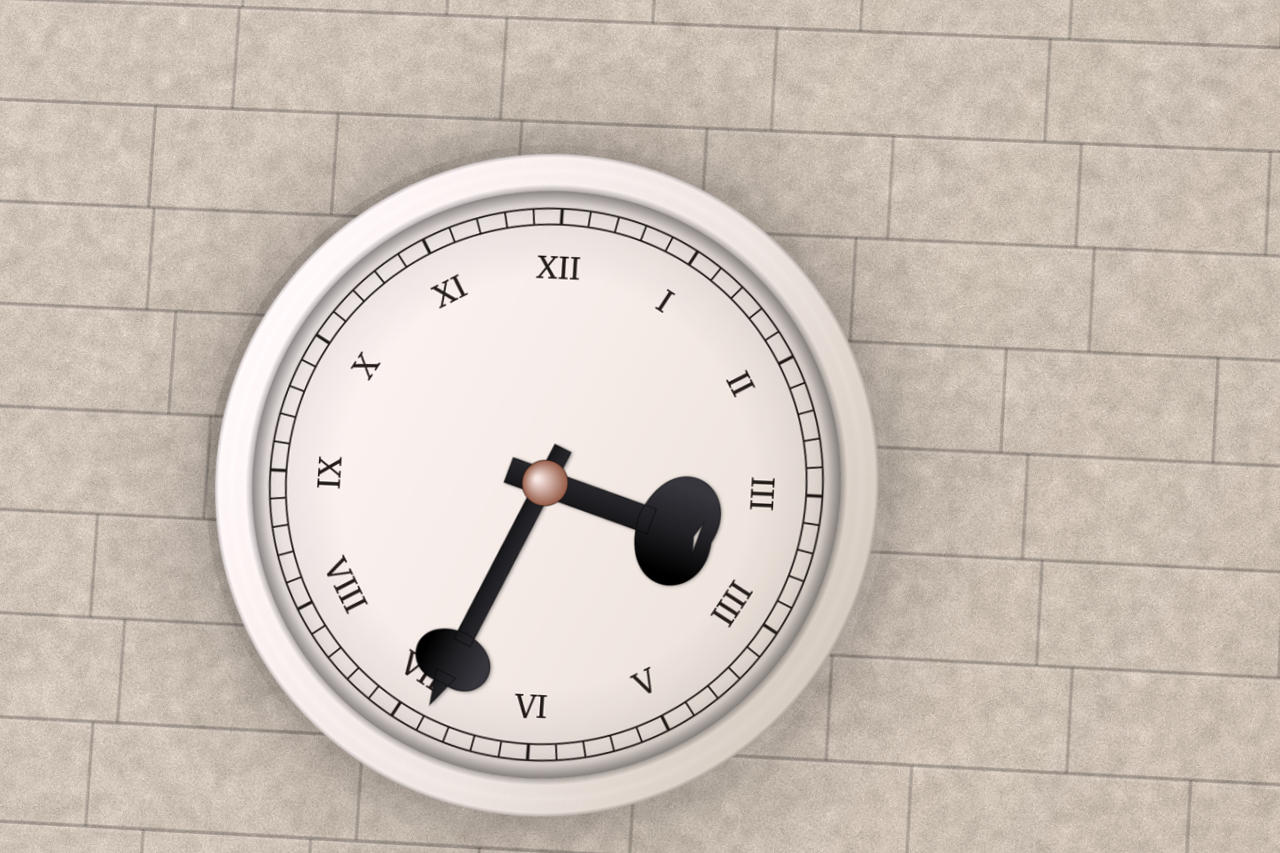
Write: 3 h 34 min
